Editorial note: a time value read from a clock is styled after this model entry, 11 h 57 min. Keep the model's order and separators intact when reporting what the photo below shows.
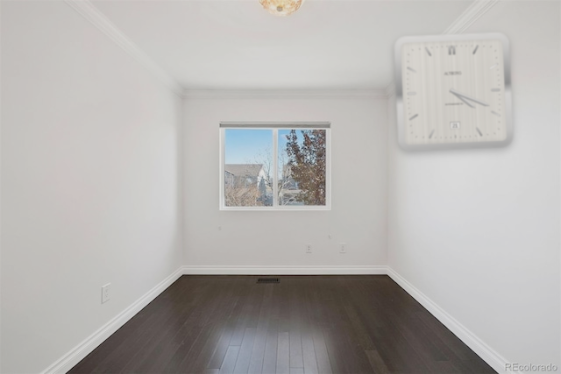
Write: 4 h 19 min
